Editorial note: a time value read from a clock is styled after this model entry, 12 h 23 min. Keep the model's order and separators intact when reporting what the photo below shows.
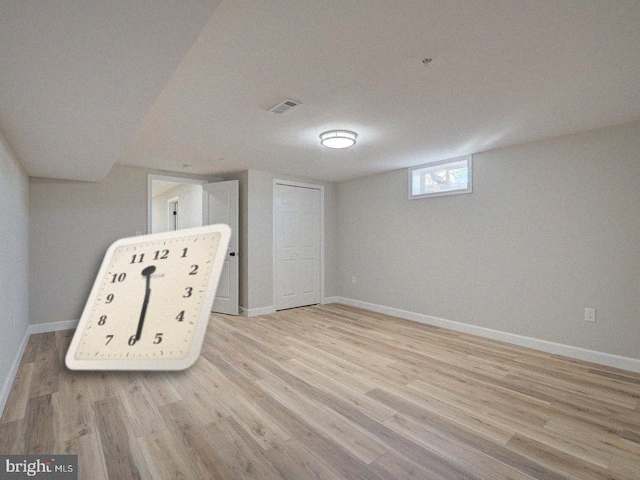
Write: 11 h 29 min
